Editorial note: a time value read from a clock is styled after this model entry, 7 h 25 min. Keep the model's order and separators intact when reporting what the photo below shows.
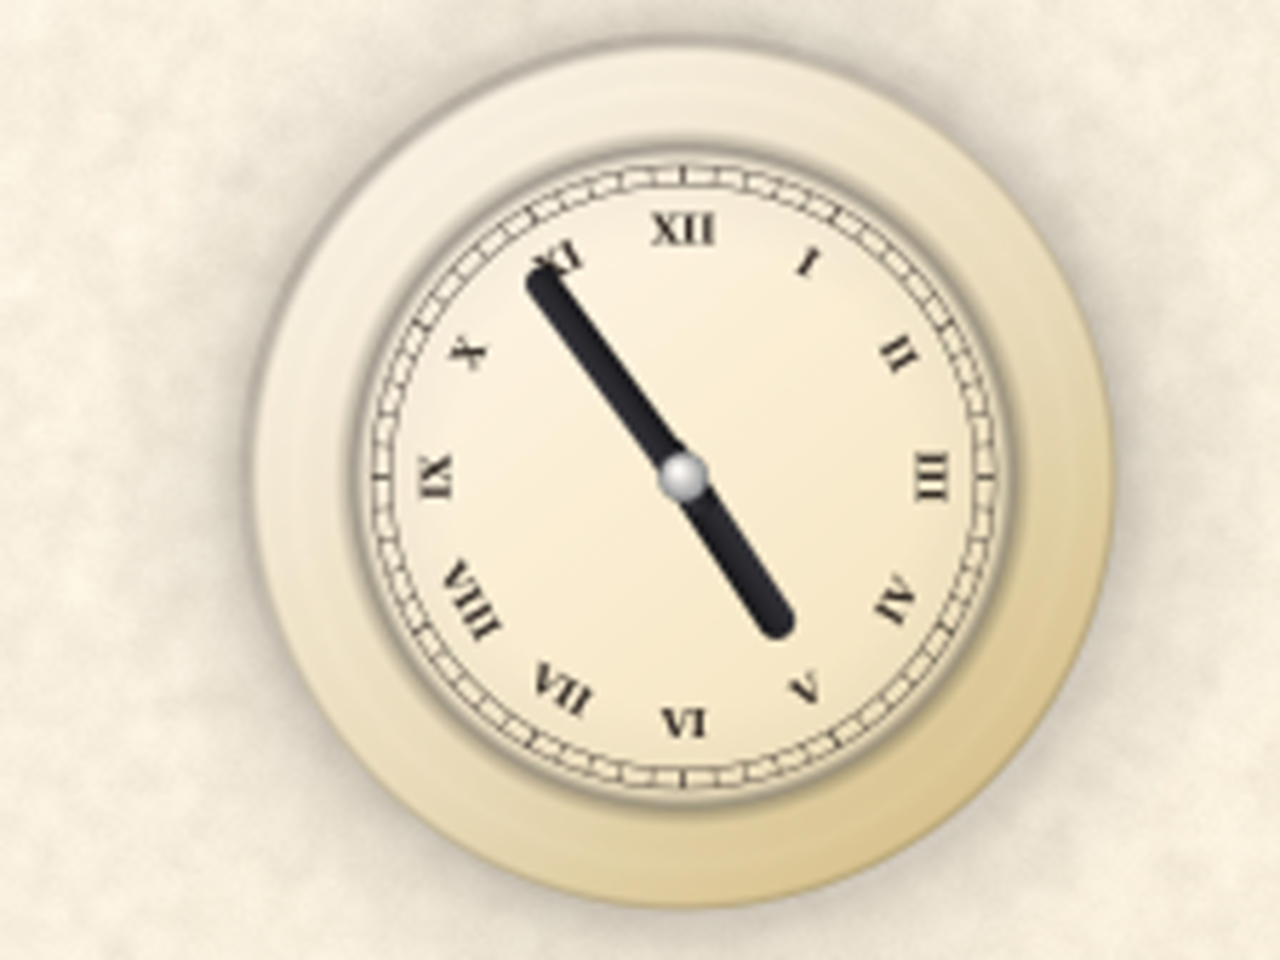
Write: 4 h 54 min
